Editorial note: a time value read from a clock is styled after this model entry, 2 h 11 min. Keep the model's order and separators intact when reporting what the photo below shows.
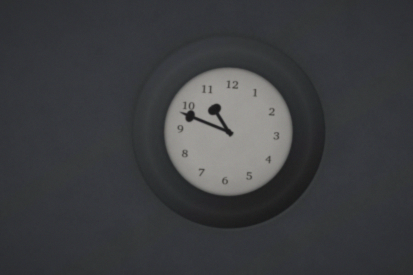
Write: 10 h 48 min
